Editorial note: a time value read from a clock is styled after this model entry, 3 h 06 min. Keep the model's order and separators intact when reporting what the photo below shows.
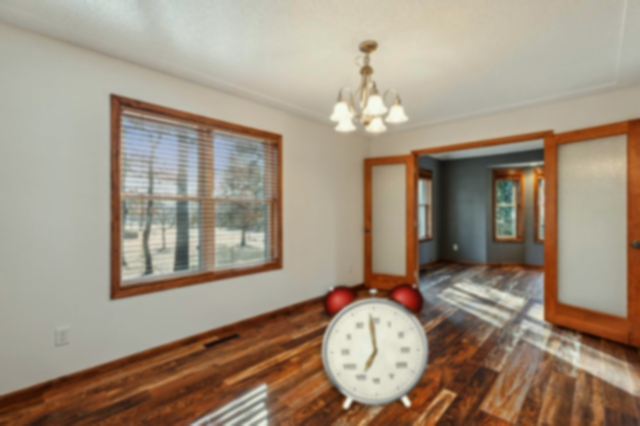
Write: 6 h 59 min
